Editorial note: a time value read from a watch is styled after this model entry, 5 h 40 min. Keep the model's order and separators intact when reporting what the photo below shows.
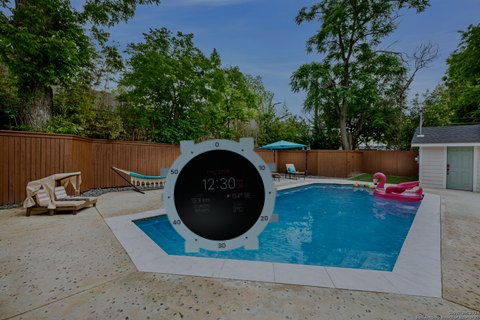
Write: 12 h 30 min
